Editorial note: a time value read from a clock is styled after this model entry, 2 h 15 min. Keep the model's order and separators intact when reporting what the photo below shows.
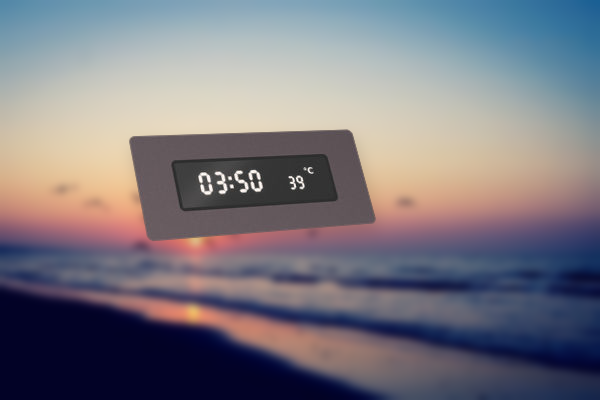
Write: 3 h 50 min
